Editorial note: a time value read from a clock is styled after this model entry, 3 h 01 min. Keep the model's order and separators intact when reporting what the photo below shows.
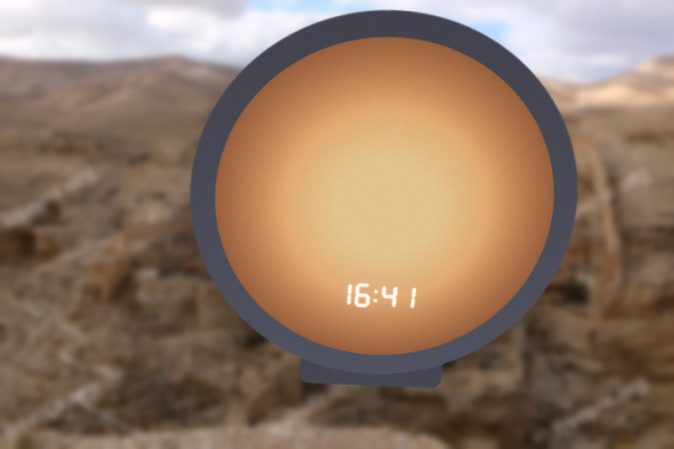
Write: 16 h 41 min
